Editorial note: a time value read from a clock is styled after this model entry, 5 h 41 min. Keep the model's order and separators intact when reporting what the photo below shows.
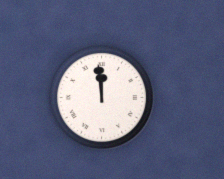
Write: 11 h 59 min
